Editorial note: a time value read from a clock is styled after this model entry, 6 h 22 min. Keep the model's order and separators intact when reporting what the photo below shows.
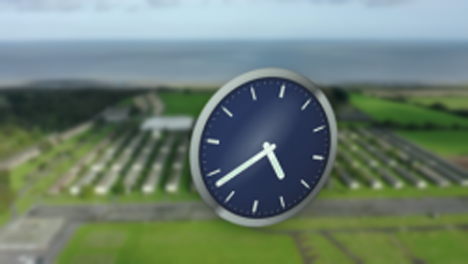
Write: 4 h 38 min
